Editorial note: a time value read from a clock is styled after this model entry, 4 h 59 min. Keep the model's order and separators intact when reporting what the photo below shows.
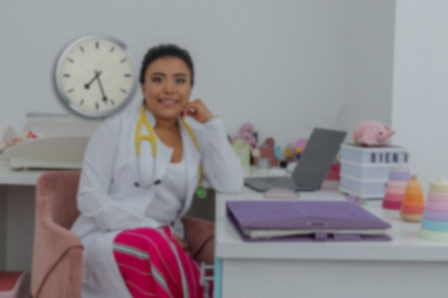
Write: 7 h 27 min
